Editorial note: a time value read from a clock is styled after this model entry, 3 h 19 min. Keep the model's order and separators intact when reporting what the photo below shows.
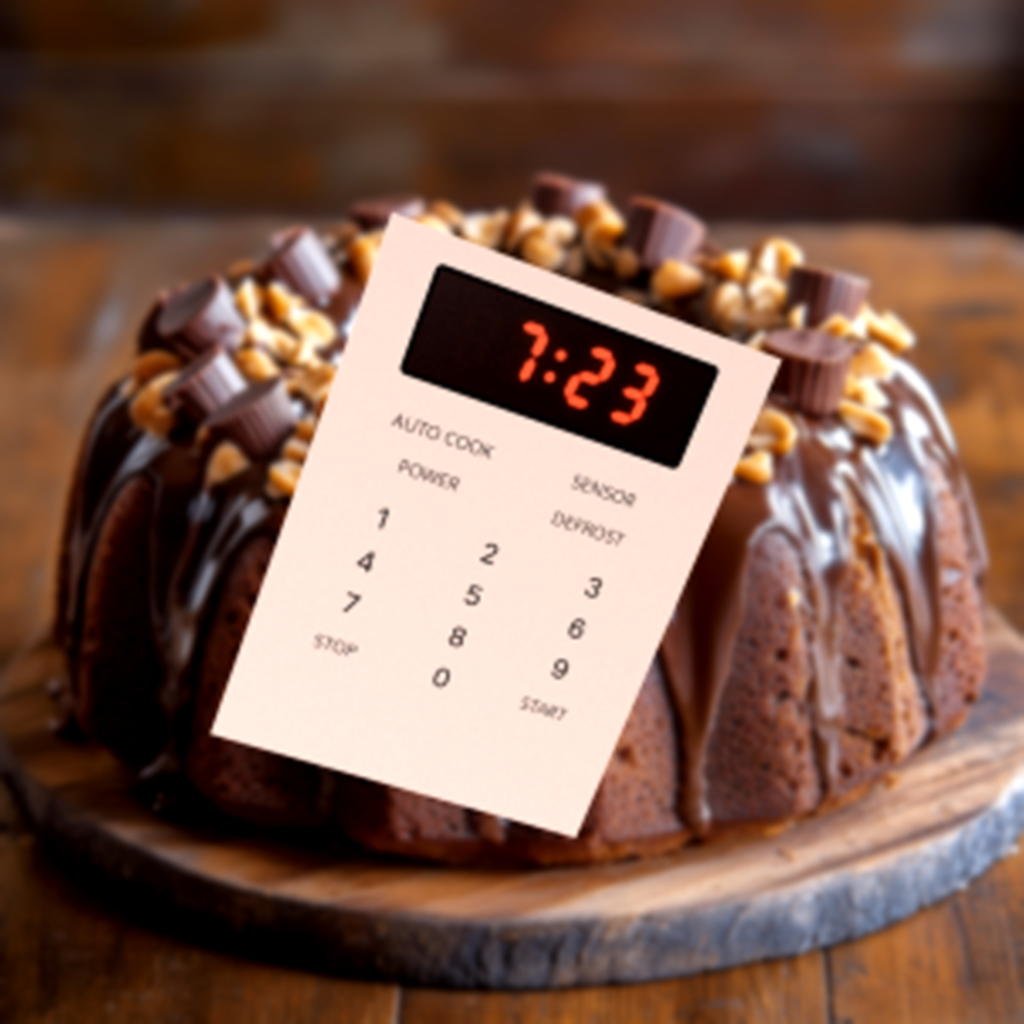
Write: 7 h 23 min
